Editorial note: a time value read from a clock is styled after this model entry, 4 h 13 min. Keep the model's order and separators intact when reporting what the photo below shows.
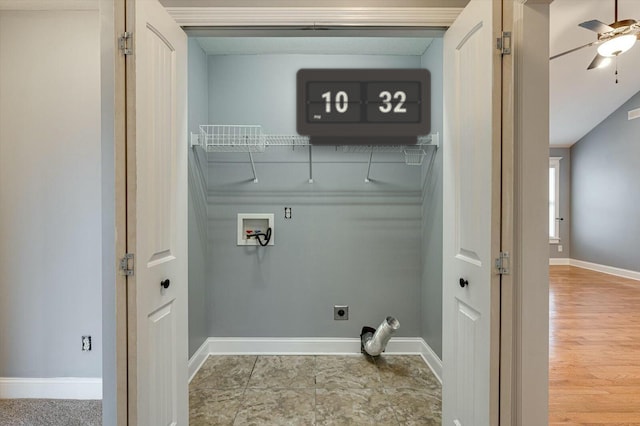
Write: 10 h 32 min
